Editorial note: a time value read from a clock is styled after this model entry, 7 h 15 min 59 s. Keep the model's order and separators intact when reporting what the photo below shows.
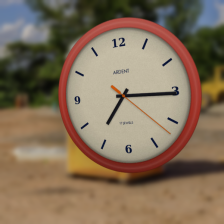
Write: 7 h 15 min 22 s
